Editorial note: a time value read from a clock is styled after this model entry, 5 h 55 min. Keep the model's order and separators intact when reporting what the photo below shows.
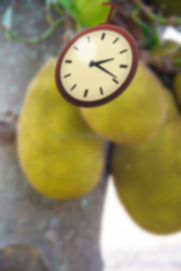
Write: 2 h 19 min
